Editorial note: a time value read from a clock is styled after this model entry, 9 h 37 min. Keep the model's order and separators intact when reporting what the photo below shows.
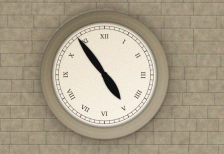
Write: 4 h 54 min
